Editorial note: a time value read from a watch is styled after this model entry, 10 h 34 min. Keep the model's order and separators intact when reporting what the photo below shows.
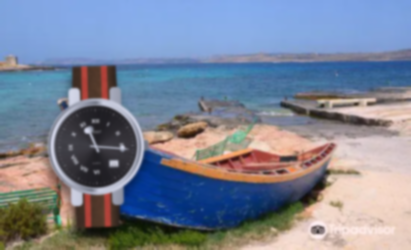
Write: 11 h 16 min
